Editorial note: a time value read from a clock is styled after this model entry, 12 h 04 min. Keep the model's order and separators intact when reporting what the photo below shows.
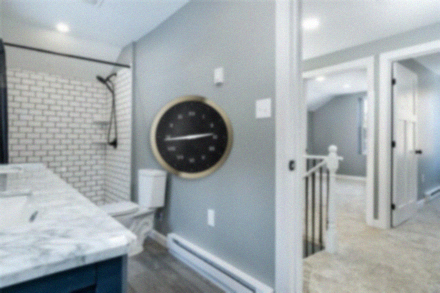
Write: 2 h 44 min
